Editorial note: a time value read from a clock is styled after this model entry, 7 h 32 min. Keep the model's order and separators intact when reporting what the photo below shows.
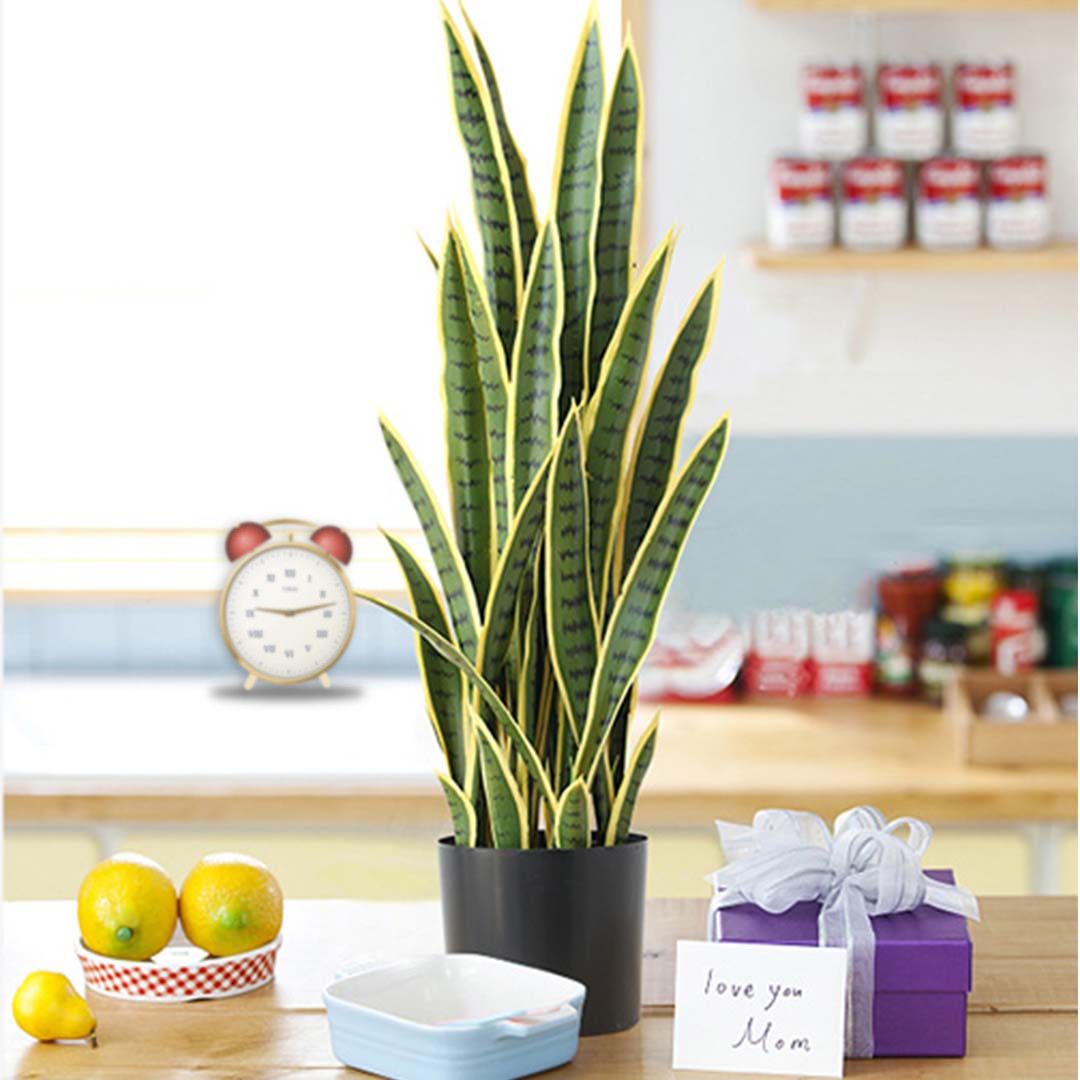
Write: 9 h 13 min
